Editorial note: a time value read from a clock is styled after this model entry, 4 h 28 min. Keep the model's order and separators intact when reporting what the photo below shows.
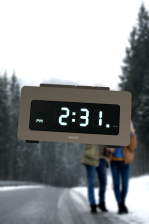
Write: 2 h 31 min
